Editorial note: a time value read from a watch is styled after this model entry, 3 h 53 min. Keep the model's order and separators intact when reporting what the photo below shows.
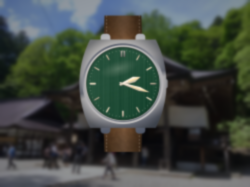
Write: 2 h 18 min
